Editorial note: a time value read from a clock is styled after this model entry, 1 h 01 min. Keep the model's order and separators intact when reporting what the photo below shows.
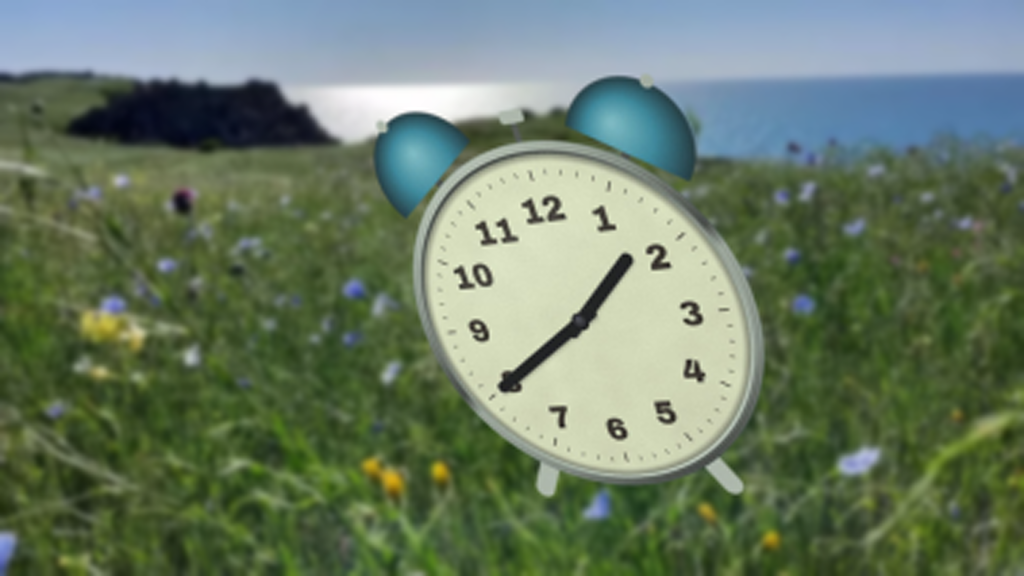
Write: 1 h 40 min
